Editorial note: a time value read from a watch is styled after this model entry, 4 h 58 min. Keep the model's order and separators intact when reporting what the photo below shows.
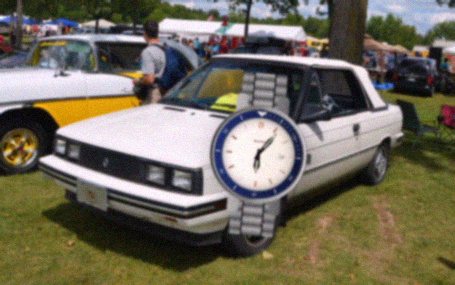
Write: 6 h 06 min
